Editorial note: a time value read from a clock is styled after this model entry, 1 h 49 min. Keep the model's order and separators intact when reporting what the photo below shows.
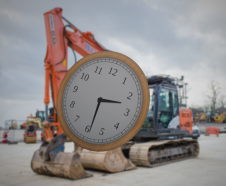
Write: 2 h 29 min
